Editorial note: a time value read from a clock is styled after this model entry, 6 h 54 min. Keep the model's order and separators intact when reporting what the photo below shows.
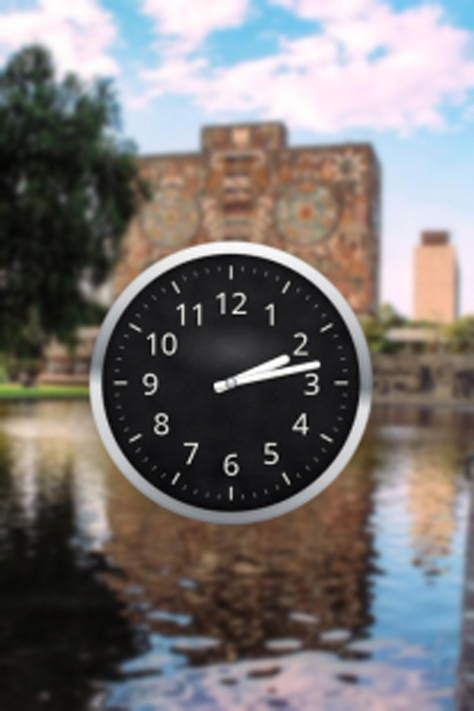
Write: 2 h 13 min
